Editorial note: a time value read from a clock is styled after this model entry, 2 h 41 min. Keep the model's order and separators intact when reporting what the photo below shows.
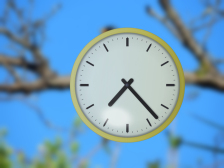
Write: 7 h 23 min
